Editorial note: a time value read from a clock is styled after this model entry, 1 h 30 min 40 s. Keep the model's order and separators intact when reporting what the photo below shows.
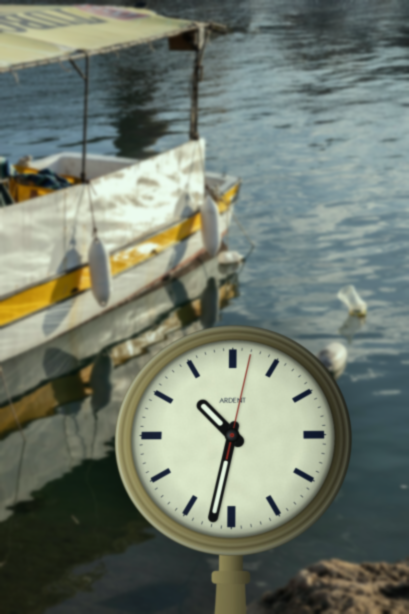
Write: 10 h 32 min 02 s
